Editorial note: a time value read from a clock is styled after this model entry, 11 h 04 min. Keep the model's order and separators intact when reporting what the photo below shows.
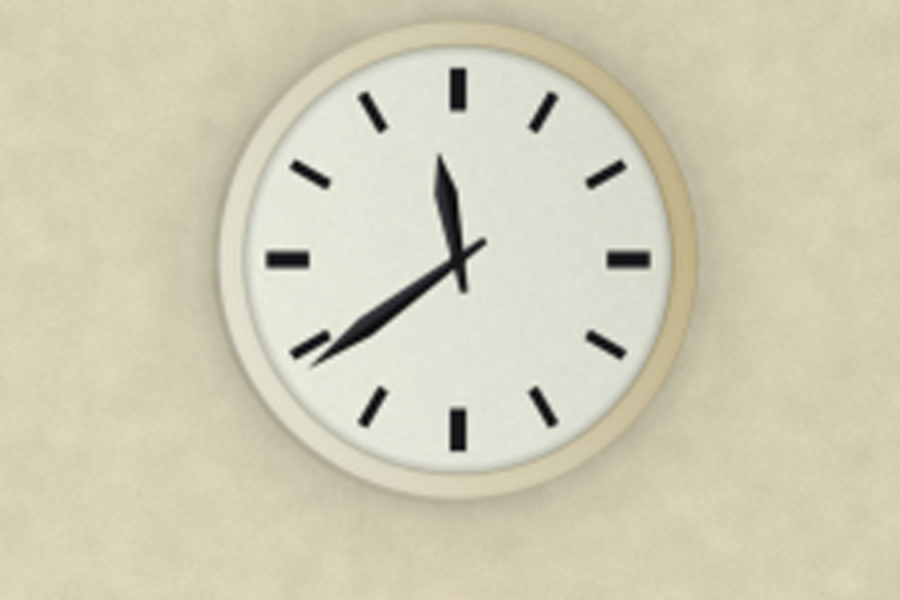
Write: 11 h 39 min
